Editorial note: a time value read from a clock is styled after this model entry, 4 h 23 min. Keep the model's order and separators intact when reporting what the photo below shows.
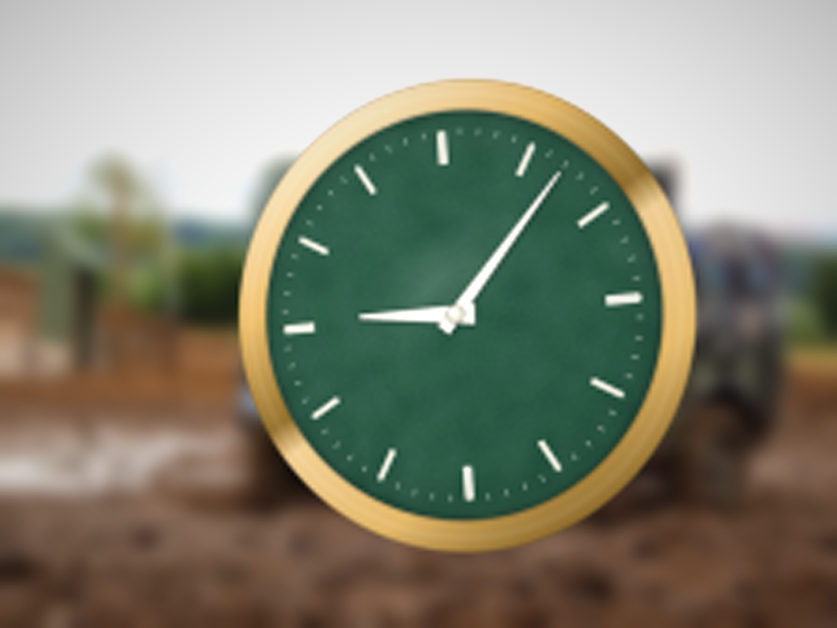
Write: 9 h 07 min
